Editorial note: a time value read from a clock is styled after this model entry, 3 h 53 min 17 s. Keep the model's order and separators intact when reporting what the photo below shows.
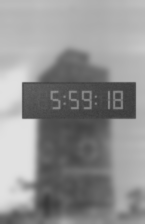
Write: 5 h 59 min 18 s
